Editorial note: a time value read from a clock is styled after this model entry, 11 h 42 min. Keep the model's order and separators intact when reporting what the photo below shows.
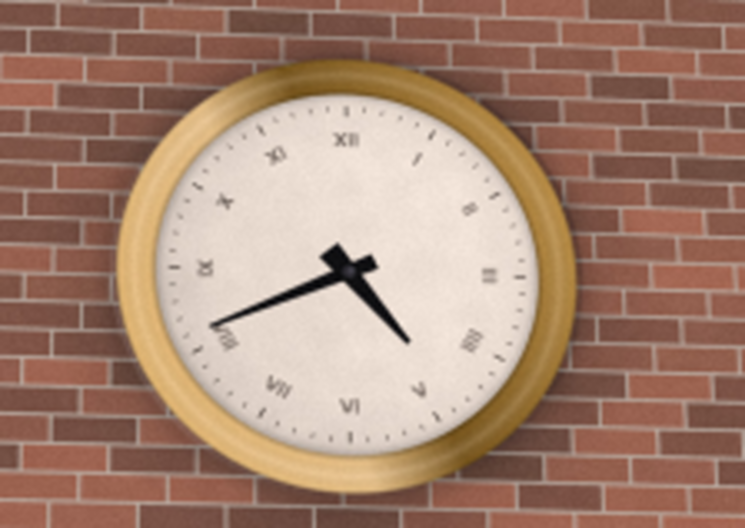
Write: 4 h 41 min
